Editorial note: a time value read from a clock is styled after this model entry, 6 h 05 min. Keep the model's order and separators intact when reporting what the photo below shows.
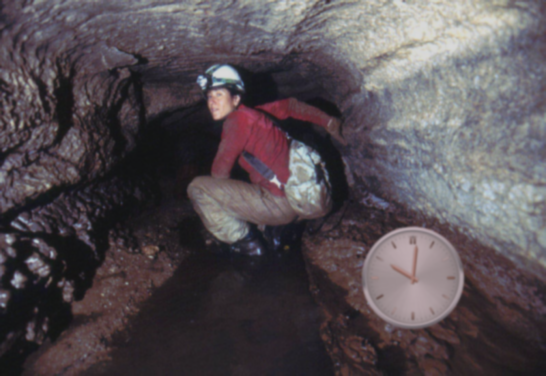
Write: 10 h 01 min
